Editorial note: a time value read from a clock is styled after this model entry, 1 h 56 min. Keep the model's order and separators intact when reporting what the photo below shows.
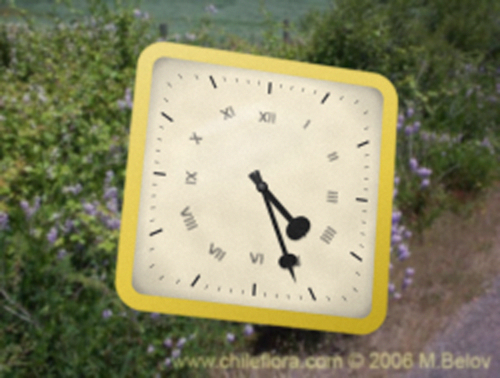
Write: 4 h 26 min
